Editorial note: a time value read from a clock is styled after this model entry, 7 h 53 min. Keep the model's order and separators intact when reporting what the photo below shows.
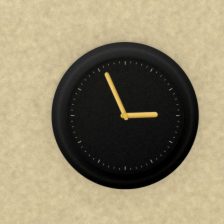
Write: 2 h 56 min
